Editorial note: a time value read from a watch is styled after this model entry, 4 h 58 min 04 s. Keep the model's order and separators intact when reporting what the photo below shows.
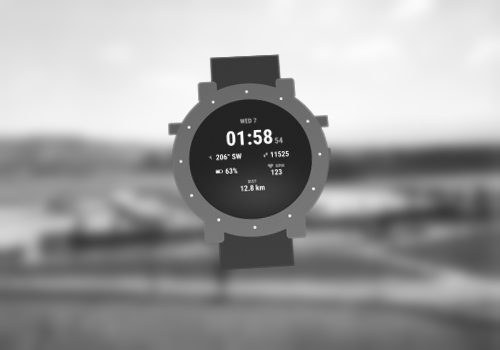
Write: 1 h 58 min 54 s
